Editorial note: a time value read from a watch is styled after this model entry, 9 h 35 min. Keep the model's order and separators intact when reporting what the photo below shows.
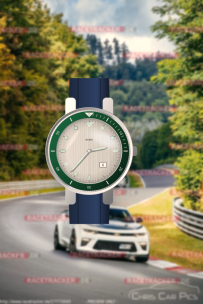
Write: 2 h 37 min
